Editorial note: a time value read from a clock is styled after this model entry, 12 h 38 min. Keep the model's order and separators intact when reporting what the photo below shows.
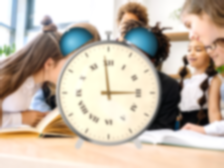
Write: 2 h 59 min
